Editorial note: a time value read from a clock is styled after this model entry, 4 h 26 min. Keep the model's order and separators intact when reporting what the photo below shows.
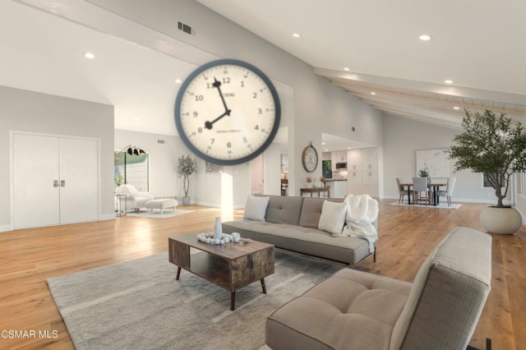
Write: 7 h 57 min
